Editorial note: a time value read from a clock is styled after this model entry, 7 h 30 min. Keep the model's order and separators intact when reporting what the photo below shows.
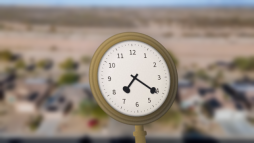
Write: 7 h 21 min
